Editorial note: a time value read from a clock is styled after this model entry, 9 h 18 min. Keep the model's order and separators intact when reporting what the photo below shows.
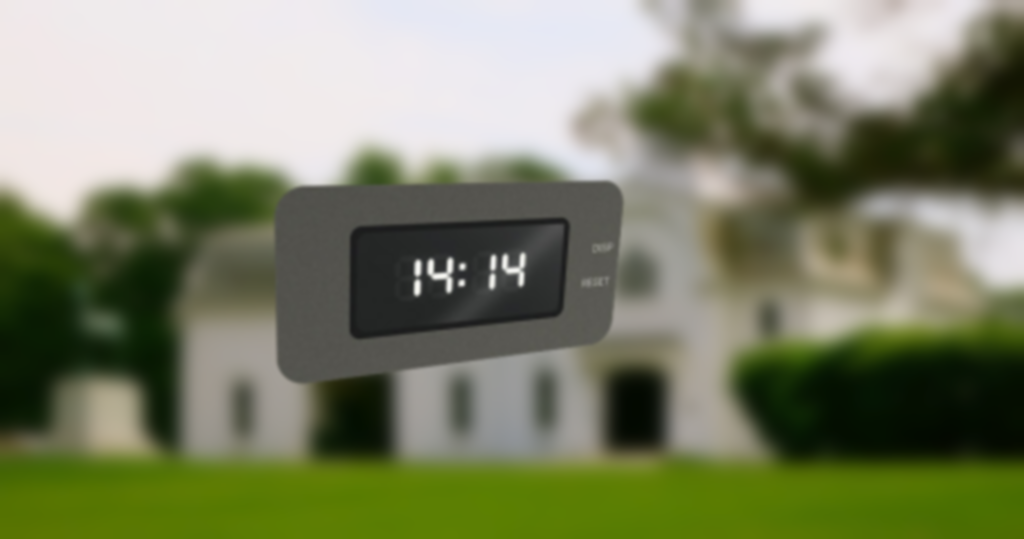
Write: 14 h 14 min
